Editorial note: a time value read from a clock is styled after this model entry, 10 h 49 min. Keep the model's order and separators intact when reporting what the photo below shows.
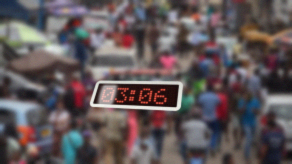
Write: 3 h 06 min
